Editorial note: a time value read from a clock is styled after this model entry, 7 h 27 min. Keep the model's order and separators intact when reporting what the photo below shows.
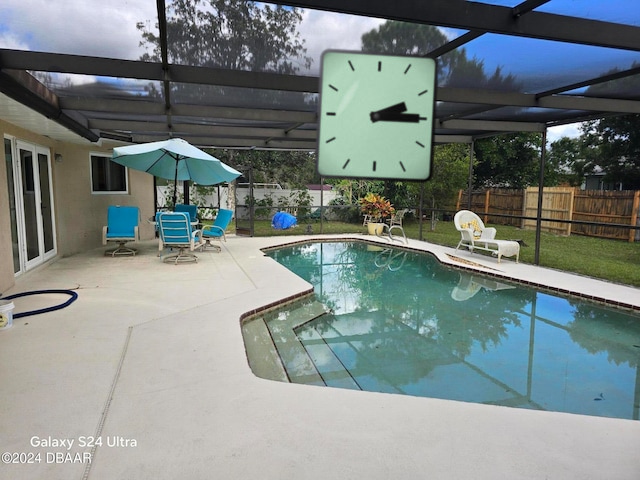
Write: 2 h 15 min
